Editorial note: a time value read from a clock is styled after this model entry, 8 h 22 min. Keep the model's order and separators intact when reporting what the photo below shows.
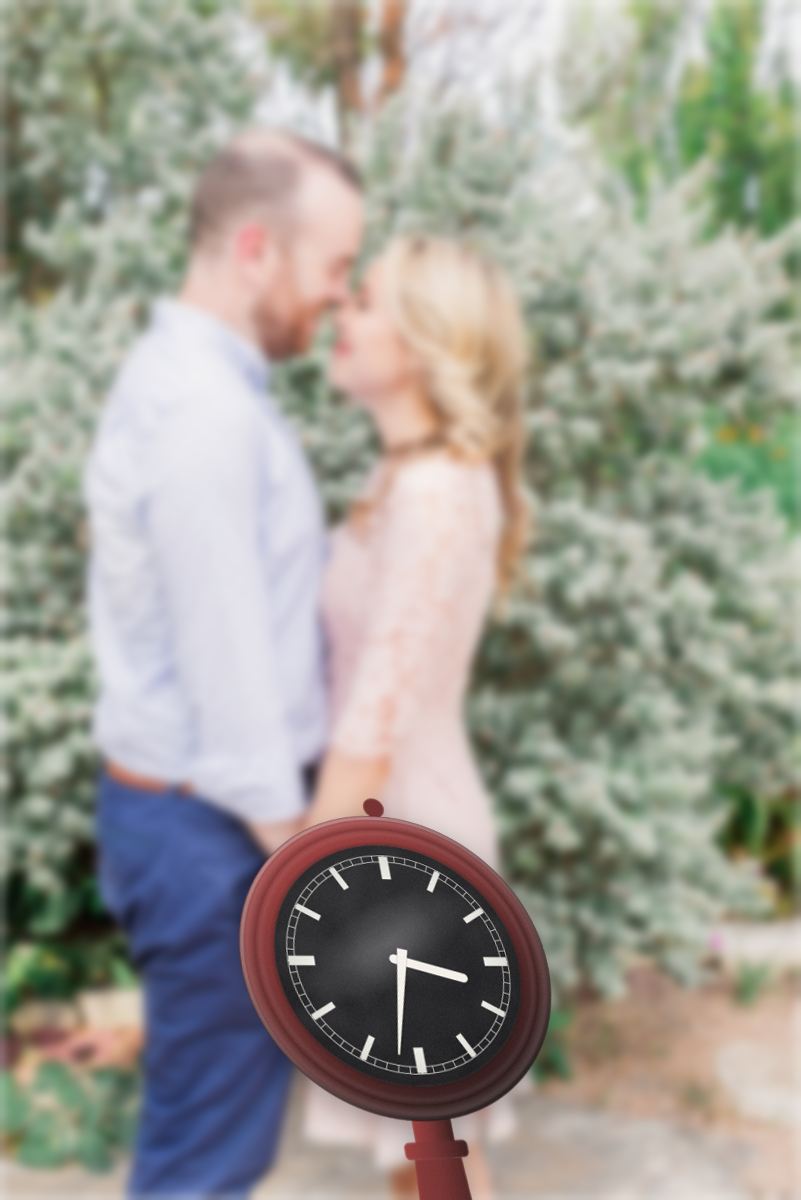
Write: 3 h 32 min
